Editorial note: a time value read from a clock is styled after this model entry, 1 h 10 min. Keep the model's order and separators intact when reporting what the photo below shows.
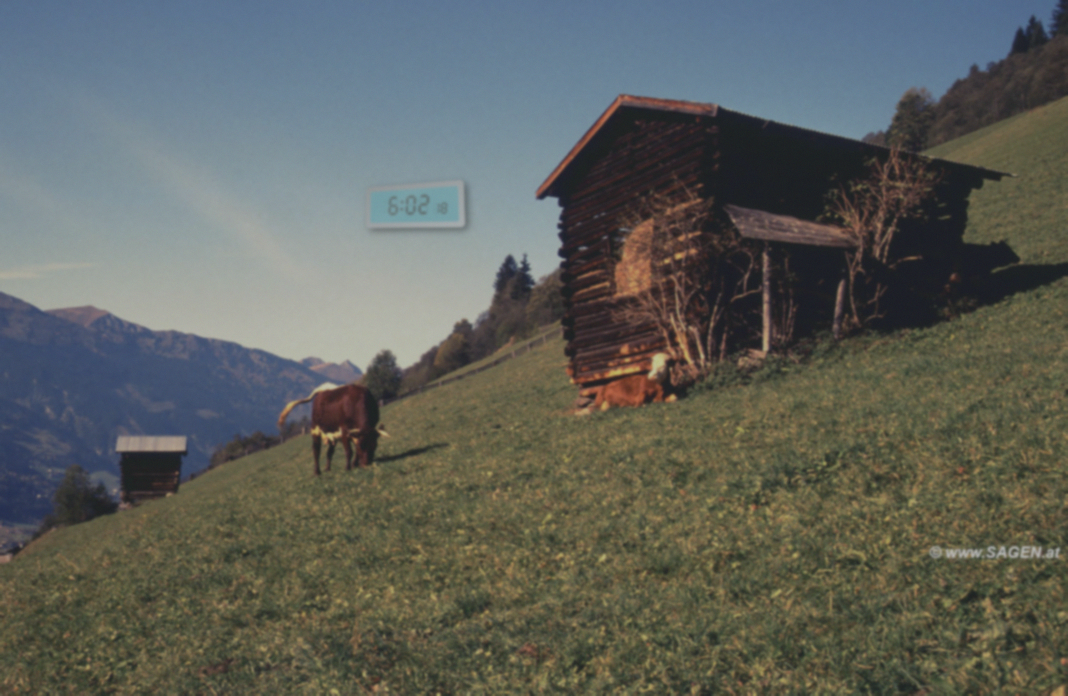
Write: 6 h 02 min
